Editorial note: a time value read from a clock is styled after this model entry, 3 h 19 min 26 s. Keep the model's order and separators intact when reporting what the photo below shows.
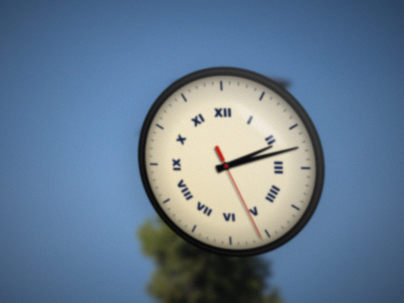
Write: 2 h 12 min 26 s
